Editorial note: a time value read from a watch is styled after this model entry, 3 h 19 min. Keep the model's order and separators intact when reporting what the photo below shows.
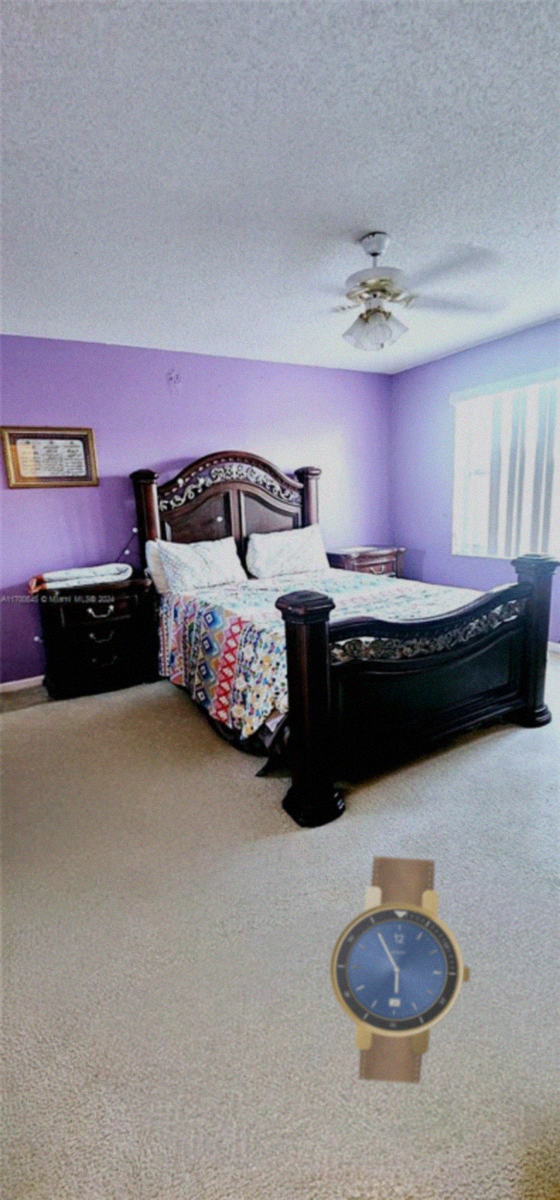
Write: 5 h 55 min
